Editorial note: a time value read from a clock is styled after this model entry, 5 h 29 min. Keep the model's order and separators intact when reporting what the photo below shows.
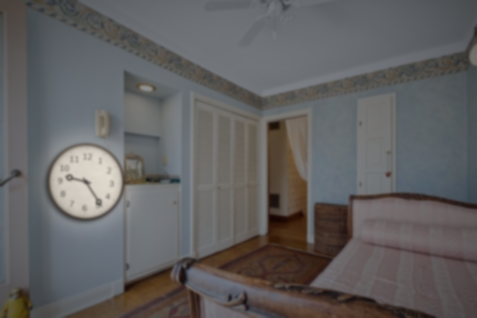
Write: 9 h 24 min
